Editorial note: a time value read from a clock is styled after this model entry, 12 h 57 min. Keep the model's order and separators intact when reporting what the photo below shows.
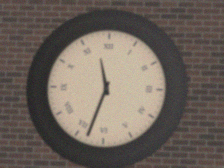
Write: 11 h 33 min
